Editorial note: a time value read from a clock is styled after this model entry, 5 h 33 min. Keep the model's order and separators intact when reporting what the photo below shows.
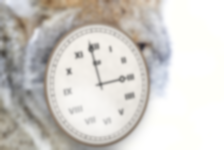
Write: 2 h 59 min
